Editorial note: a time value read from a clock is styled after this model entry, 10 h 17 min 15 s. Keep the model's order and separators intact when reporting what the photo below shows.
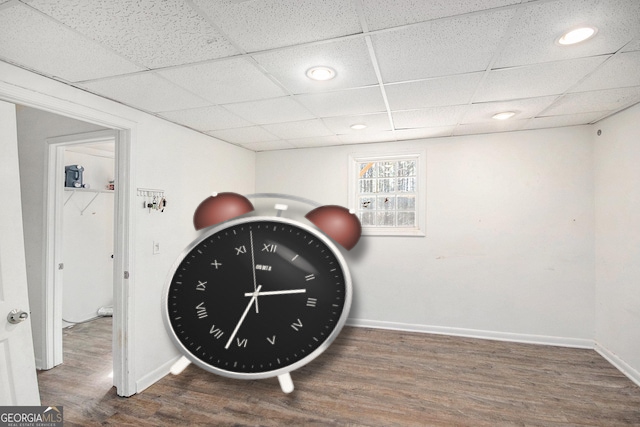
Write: 2 h 31 min 57 s
